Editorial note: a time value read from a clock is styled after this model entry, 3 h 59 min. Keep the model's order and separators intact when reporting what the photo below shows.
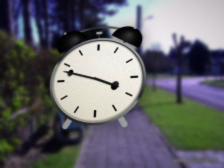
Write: 3 h 48 min
